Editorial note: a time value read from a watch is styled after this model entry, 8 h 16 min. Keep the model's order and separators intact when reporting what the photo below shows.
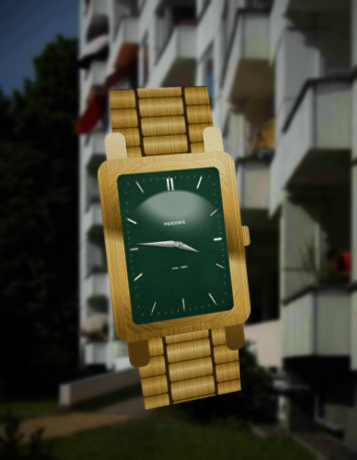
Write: 3 h 46 min
